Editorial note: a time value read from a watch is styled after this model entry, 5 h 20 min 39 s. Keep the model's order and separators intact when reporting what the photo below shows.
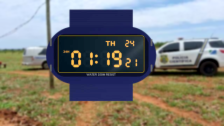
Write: 1 h 19 min 21 s
